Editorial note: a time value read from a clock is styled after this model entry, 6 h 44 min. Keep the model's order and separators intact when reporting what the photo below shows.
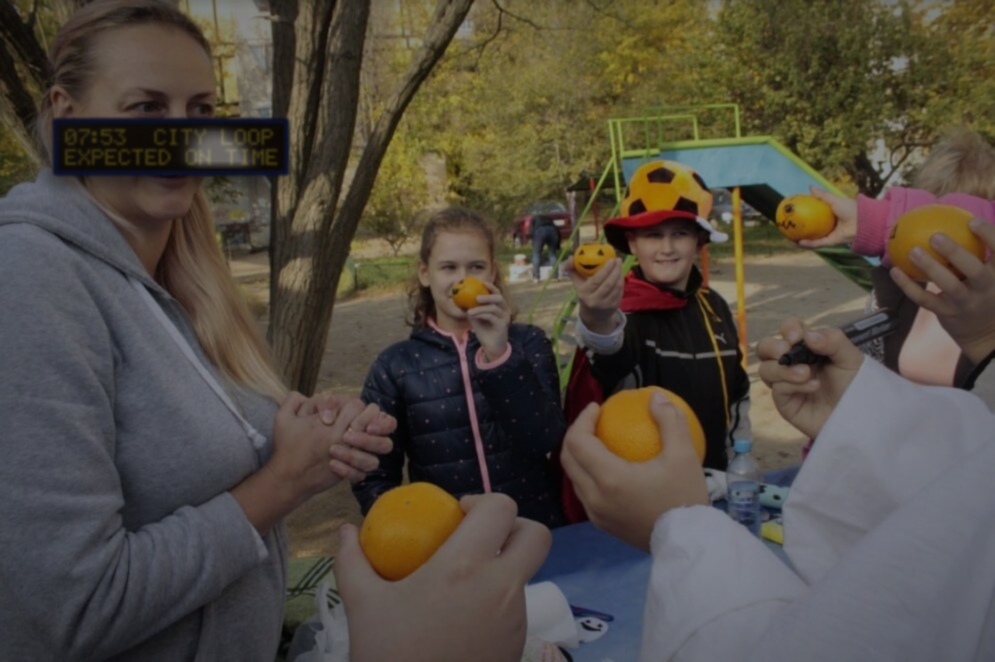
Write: 7 h 53 min
